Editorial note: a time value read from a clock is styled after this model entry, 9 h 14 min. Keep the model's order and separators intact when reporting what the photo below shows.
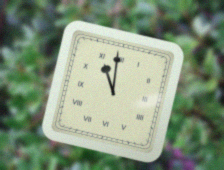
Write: 10 h 59 min
